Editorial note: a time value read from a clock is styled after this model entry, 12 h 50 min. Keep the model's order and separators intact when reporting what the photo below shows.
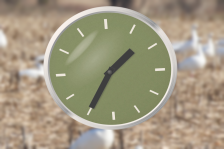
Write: 1 h 35 min
